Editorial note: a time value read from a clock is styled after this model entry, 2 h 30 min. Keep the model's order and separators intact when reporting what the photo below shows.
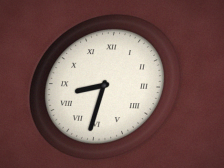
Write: 8 h 31 min
